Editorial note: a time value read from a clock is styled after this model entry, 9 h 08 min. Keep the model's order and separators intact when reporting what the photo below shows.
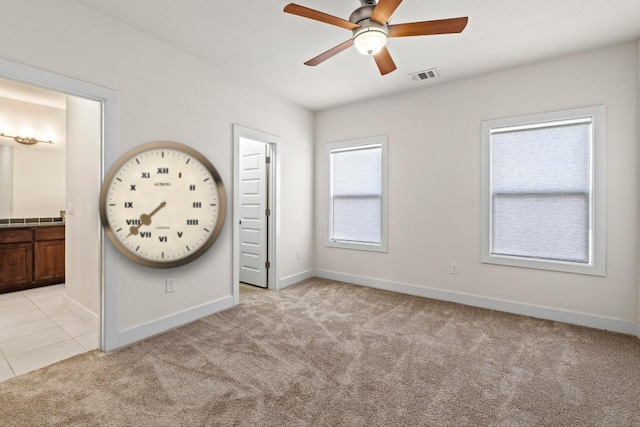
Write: 7 h 38 min
